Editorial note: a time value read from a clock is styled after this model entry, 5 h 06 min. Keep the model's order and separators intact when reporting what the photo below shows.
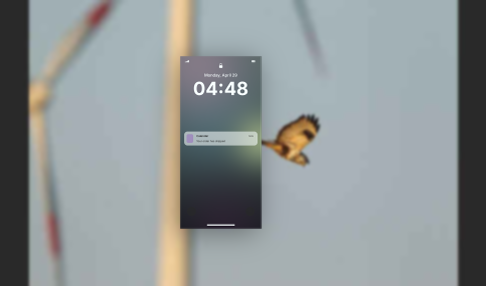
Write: 4 h 48 min
